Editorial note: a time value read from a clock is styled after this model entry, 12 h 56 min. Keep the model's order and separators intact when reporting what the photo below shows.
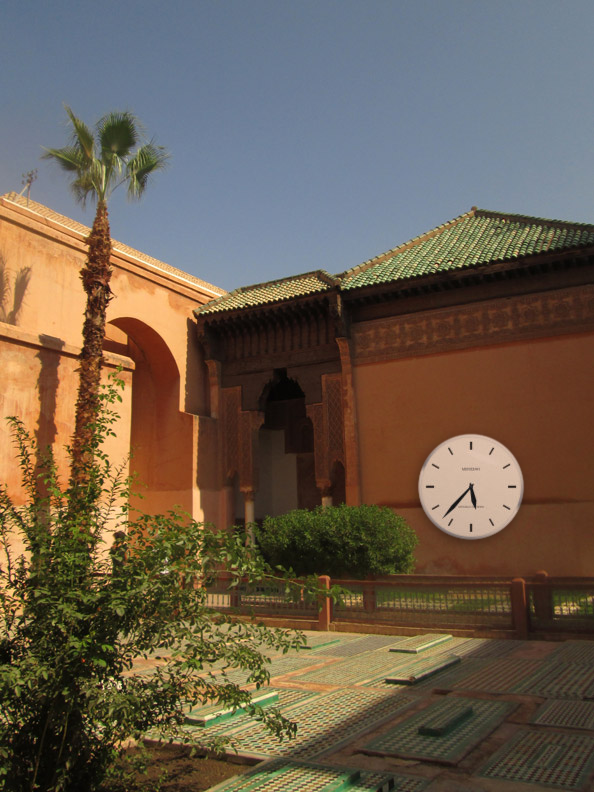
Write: 5 h 37 min
